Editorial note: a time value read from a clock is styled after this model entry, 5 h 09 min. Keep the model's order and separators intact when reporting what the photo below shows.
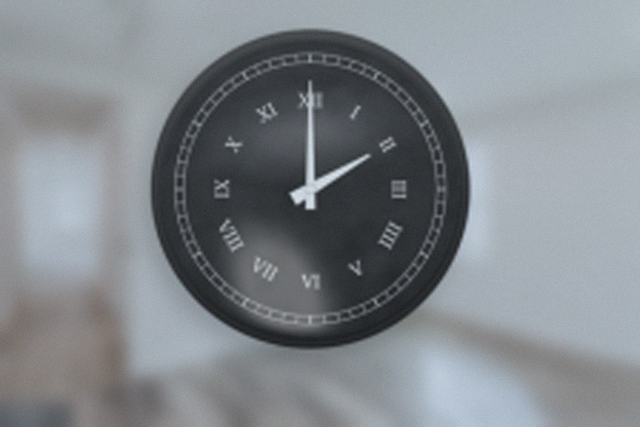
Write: 2 h 00 min
